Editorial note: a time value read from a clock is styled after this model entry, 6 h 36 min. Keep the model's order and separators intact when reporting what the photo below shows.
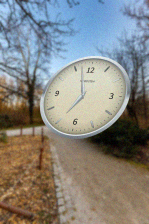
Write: 6 h 57 min
